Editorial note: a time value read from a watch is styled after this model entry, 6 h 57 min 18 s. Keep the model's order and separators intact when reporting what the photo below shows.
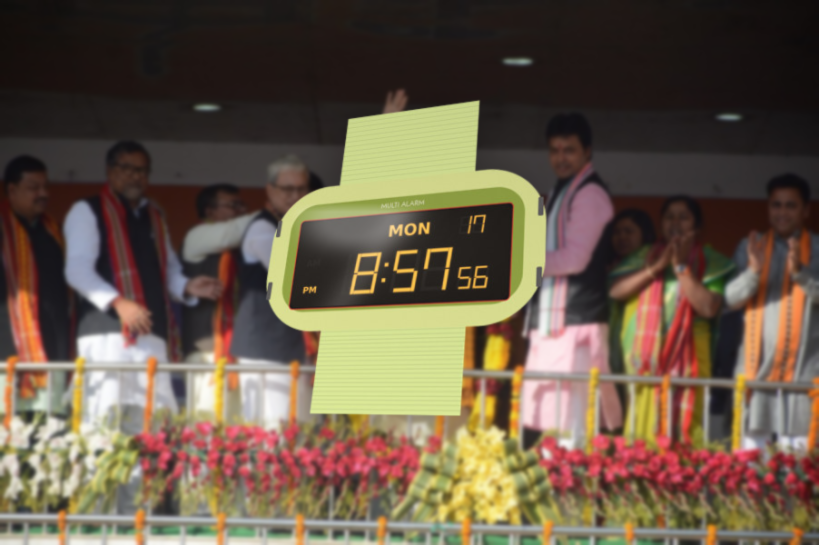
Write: 8 h 57 min 56 s
